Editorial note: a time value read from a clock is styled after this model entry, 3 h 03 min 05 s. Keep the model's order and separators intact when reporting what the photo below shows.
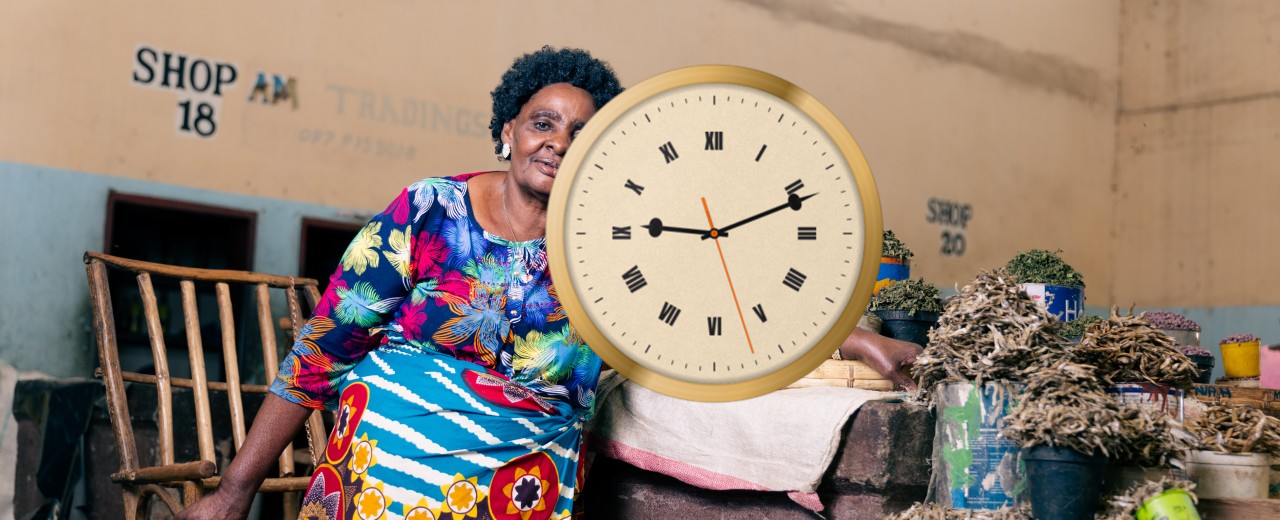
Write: 9 h 11 min 27 s
